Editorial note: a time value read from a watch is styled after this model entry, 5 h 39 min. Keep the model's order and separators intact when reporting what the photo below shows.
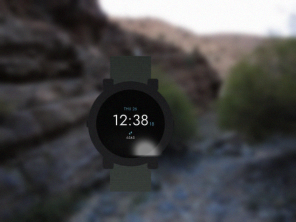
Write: 12 h 38 min
